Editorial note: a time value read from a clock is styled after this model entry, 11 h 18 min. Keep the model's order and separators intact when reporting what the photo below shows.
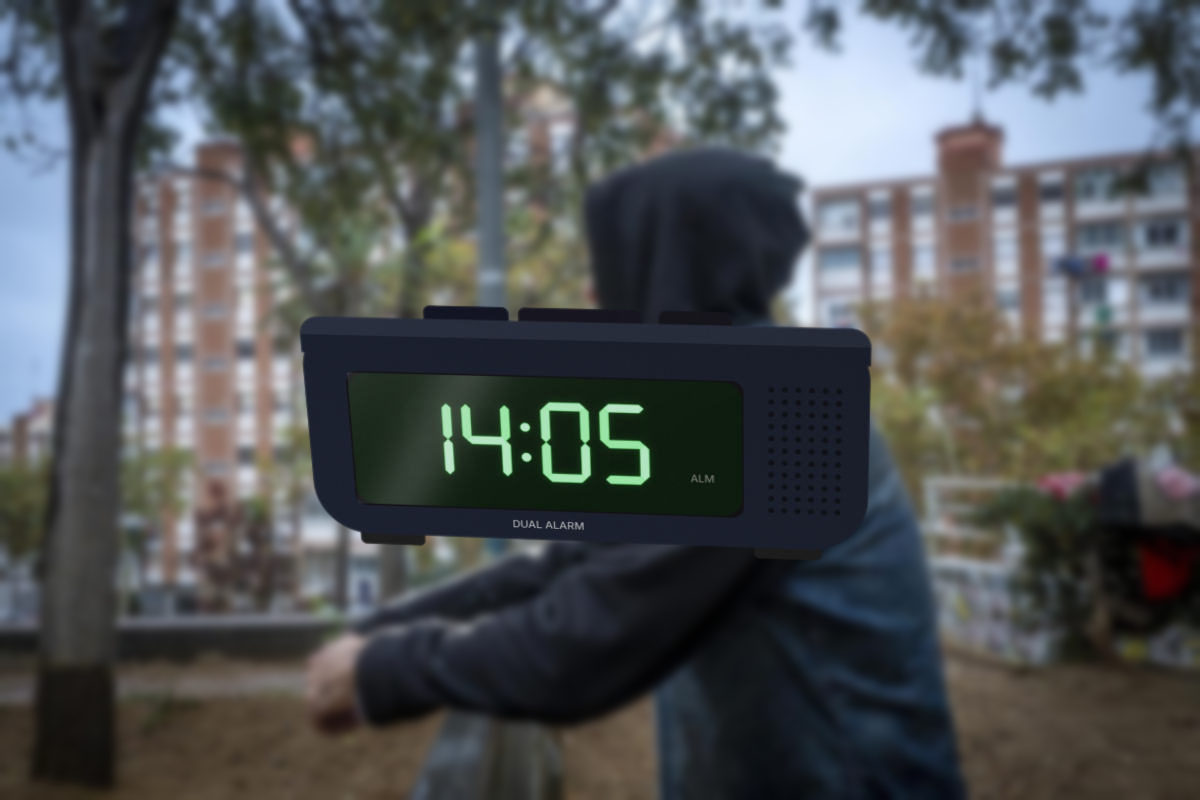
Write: 14 h 05 min
